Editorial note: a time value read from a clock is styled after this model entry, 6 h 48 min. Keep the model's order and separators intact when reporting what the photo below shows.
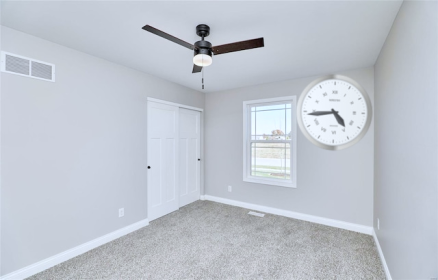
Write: 4 h 44 min
